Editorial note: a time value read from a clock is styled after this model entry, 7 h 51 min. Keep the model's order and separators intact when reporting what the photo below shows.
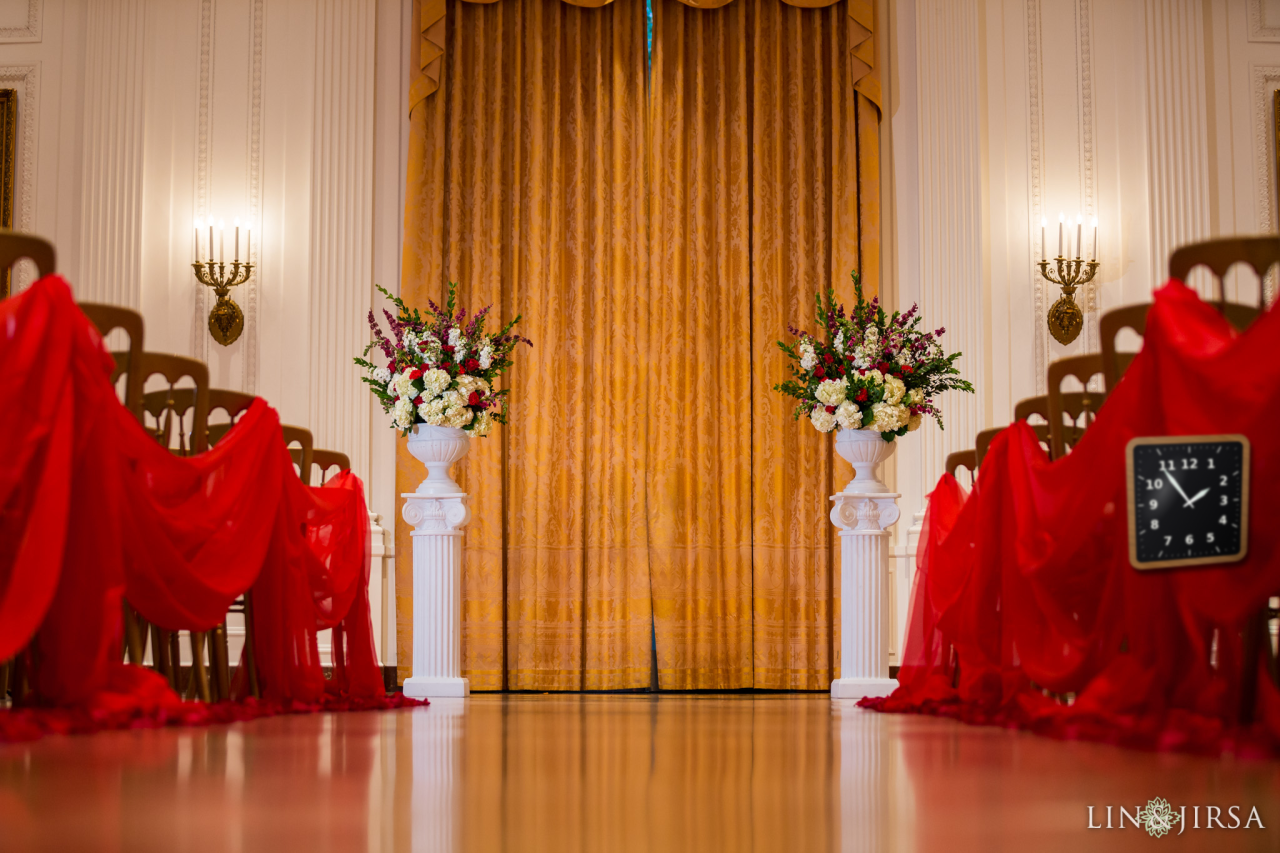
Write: 1 h 54 min
